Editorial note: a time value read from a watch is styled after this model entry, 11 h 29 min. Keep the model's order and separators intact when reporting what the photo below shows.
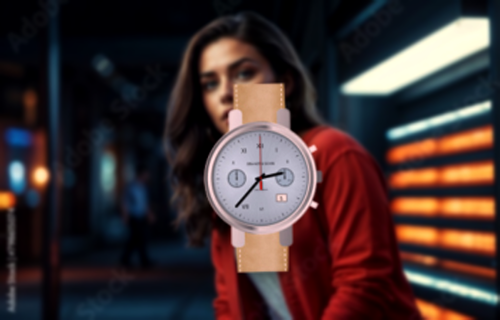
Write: 2 h 37 min
